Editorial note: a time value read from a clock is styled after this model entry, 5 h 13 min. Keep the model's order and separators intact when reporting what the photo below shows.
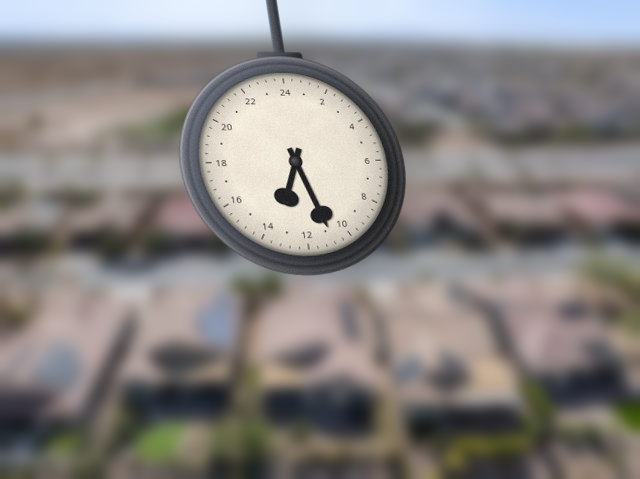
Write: 13 h 27 min
